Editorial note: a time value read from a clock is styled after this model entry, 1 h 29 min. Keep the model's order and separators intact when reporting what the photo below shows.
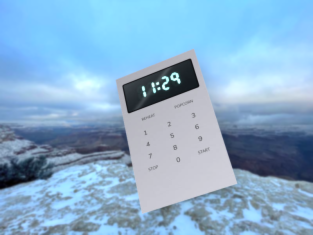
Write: 11 h 29 min
